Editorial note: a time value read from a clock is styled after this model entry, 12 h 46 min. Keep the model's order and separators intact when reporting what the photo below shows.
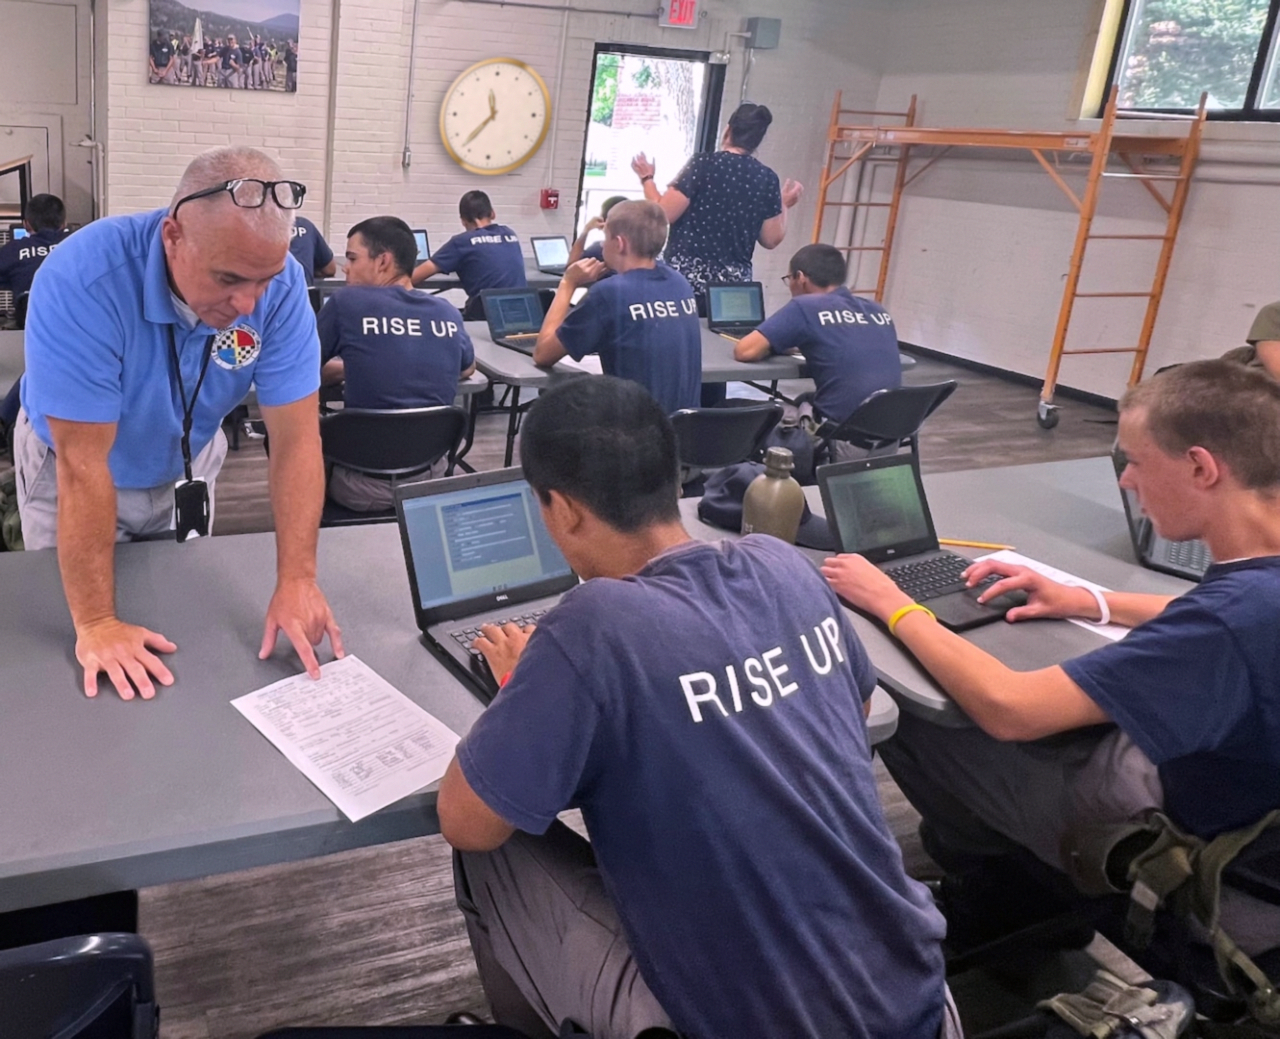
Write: 11 h 37 min
